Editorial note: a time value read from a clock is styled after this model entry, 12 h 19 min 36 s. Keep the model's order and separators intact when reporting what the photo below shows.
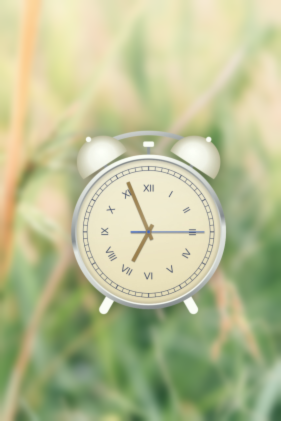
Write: 6 h 56 min 15 s
